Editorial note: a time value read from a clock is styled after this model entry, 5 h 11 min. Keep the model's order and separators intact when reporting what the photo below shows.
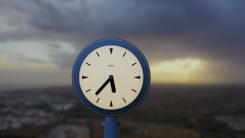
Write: 5 h 37 min
